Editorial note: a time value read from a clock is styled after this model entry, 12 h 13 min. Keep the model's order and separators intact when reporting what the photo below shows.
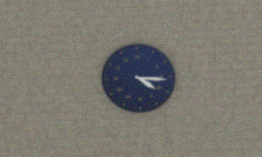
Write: 4 h 16 min
